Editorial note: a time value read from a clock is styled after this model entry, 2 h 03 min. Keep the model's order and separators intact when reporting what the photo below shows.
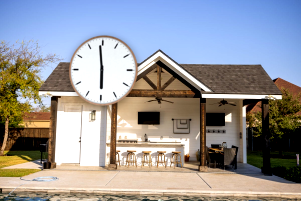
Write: 5 h 59 min
